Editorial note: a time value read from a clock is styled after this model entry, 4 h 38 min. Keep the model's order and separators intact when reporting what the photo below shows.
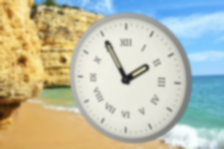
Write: 1 h 55 min
